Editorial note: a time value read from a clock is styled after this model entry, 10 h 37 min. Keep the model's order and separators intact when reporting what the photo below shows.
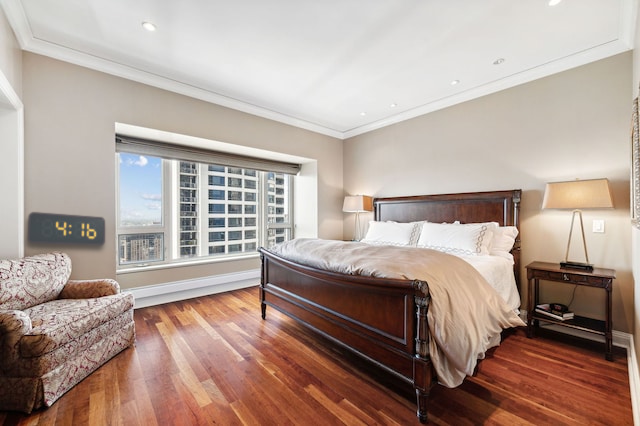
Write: 4 h 16 min
